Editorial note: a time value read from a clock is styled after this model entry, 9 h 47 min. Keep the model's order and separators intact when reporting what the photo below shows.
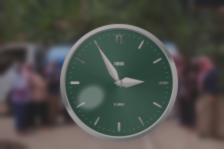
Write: 2 h 55 min
